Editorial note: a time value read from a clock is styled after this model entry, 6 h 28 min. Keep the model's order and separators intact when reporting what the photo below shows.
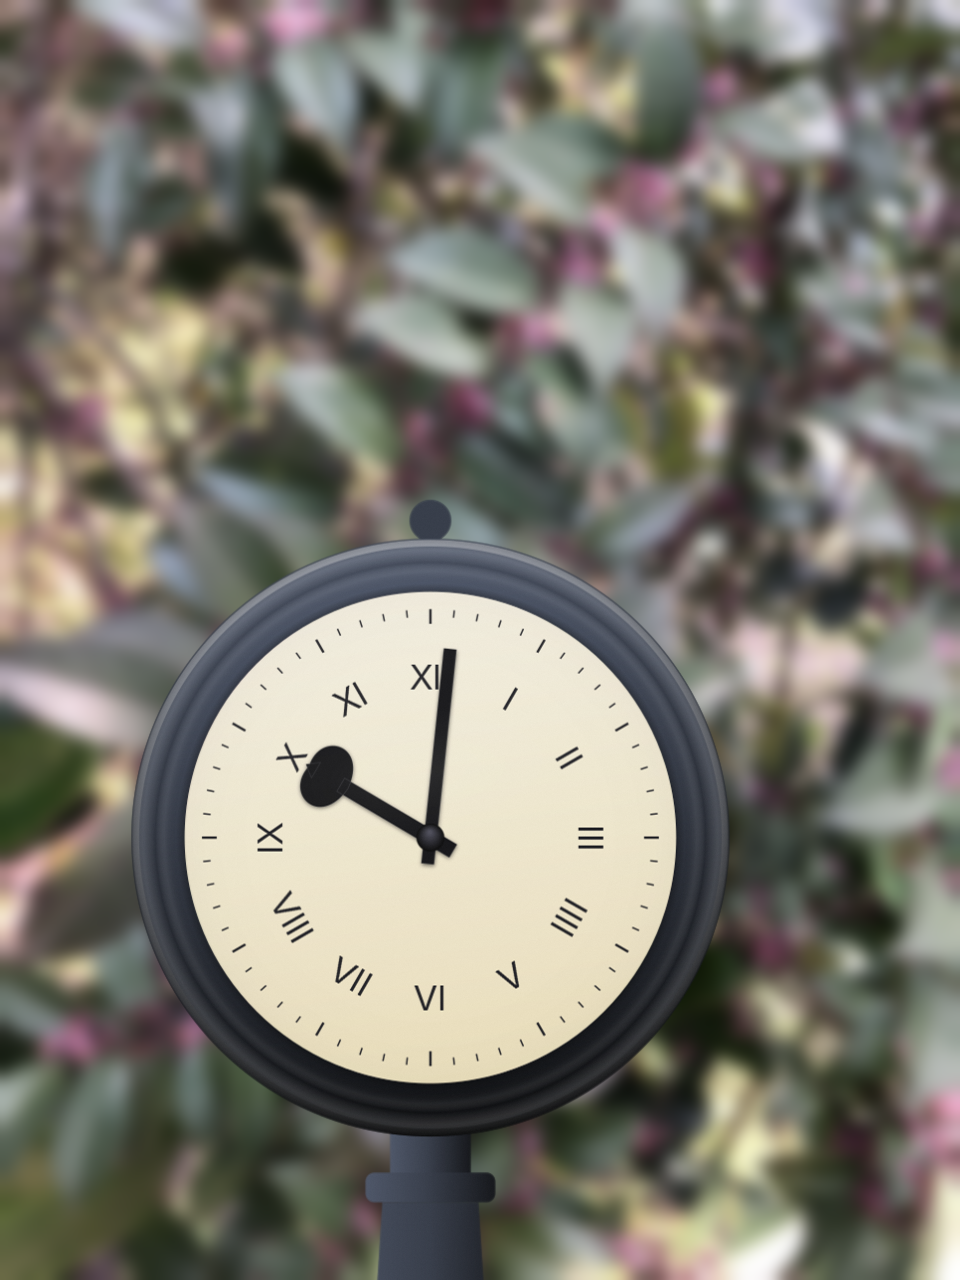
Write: 10 h 01 min
